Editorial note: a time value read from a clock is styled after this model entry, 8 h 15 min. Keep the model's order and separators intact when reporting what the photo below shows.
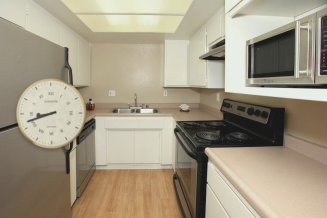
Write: 8 h 42 min
